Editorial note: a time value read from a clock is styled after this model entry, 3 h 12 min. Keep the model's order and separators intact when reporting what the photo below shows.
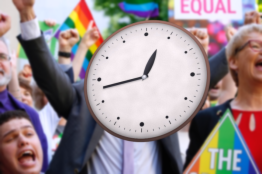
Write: 12 h 43 min
